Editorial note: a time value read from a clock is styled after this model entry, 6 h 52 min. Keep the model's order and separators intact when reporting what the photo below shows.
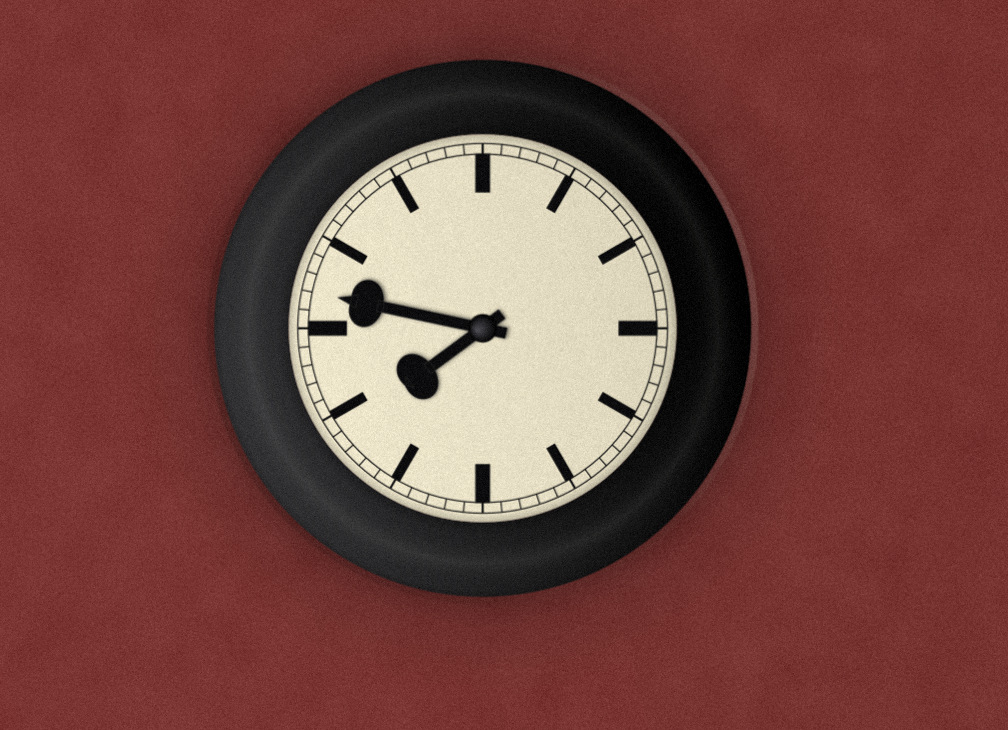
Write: 7 h 47 min
